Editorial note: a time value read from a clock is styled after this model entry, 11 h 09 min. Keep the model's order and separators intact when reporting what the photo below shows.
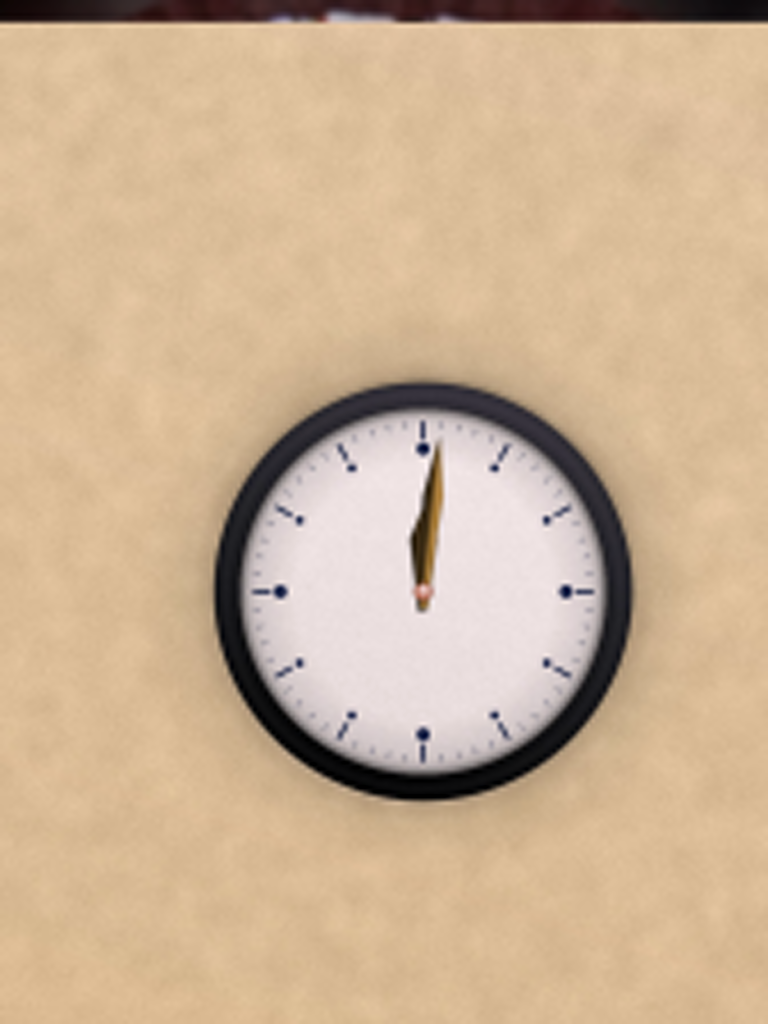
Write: 12 h 01 min
